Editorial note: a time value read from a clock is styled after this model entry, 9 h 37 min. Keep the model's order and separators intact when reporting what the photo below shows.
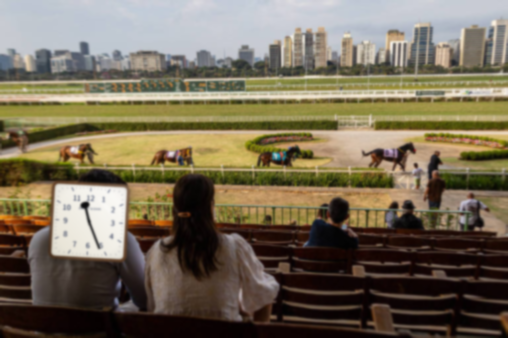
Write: 11 h 26 min
